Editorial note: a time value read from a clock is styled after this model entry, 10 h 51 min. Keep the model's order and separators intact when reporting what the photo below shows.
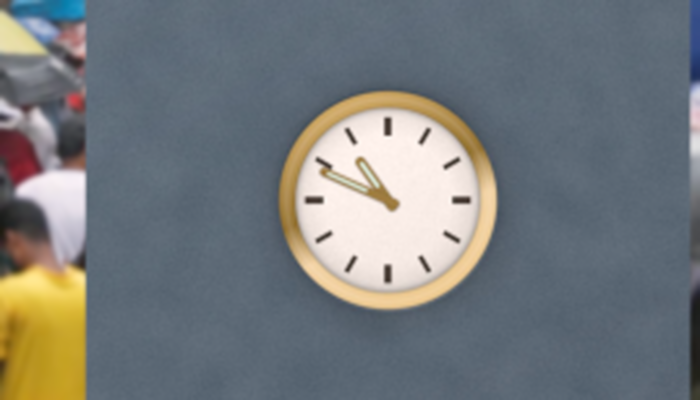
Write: 10 h 49 min
